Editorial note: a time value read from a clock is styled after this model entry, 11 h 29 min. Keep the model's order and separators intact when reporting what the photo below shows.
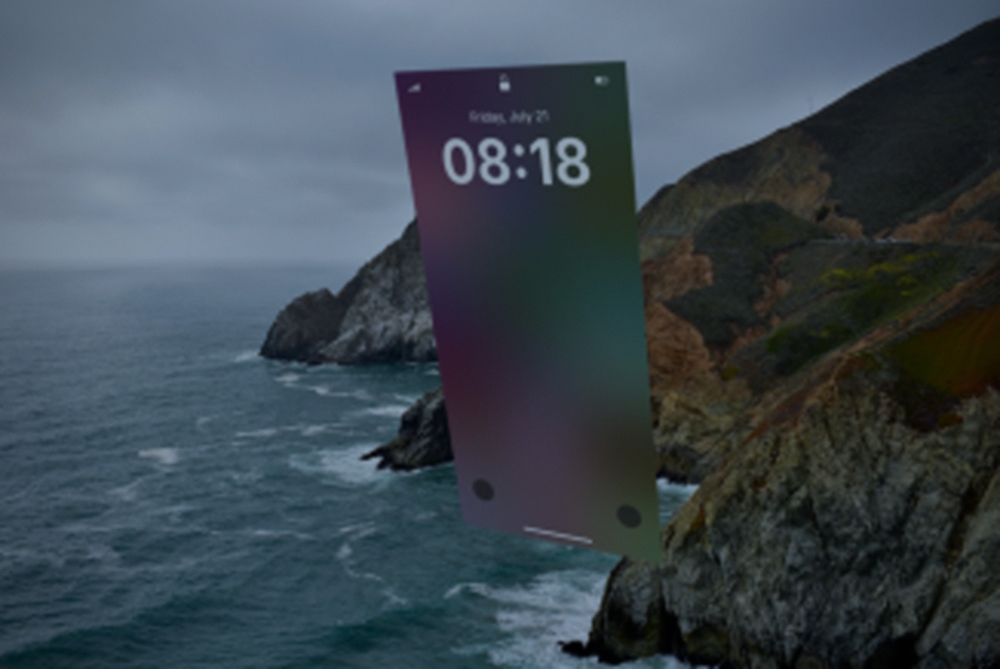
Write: 8 h 18 min
